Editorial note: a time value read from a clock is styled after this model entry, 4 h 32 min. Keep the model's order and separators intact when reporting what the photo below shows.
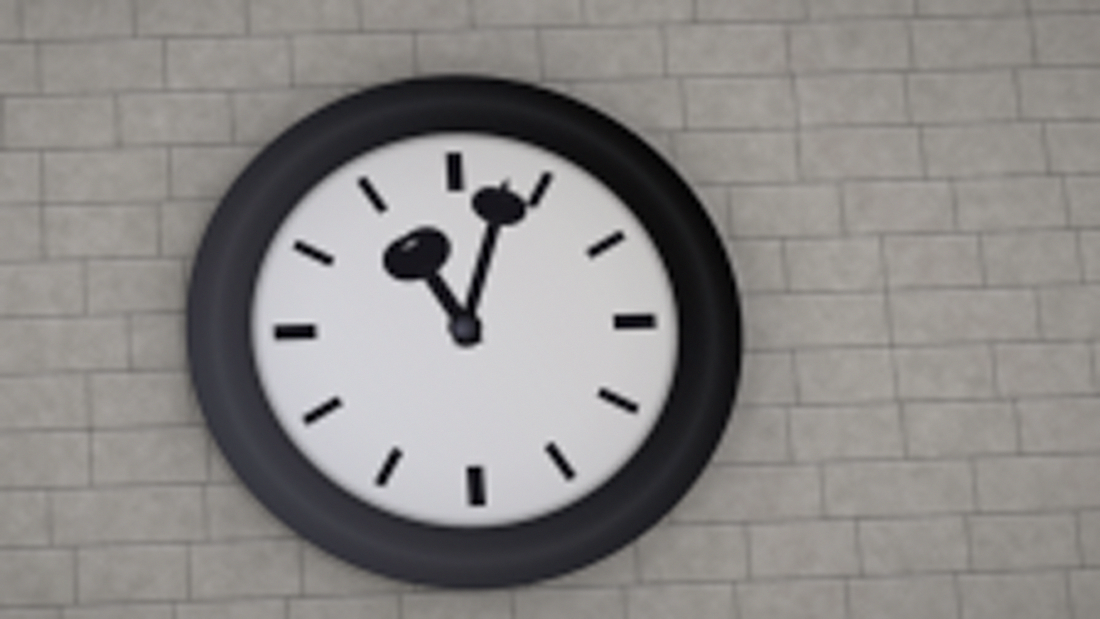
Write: 11 h 03 min
